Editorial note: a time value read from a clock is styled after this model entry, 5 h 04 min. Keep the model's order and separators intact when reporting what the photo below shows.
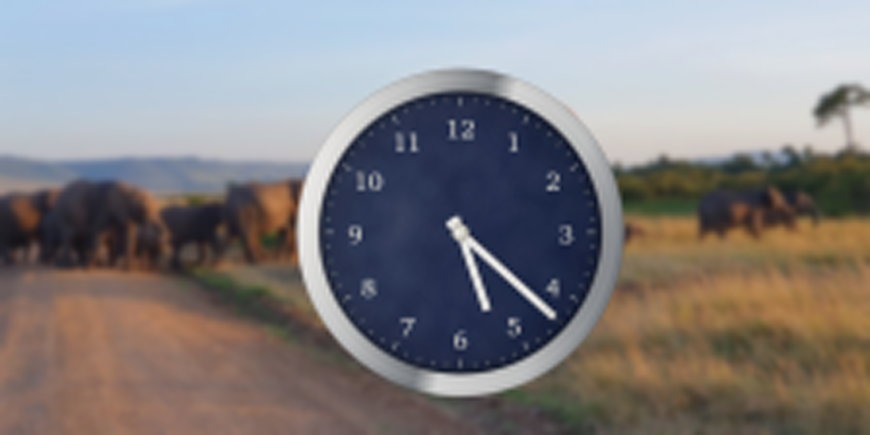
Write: 5 h 22 min
